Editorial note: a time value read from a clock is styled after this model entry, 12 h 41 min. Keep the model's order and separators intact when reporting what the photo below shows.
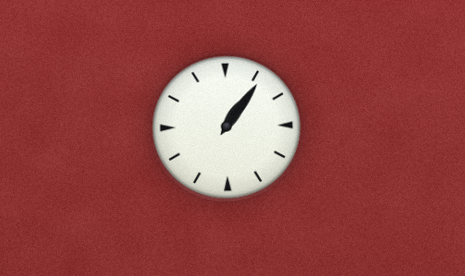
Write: 1 h 06 min
